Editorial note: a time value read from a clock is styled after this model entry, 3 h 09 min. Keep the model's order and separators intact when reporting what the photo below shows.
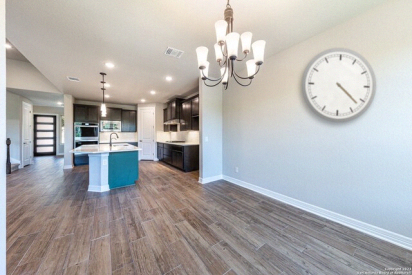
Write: 4 h 22 min
